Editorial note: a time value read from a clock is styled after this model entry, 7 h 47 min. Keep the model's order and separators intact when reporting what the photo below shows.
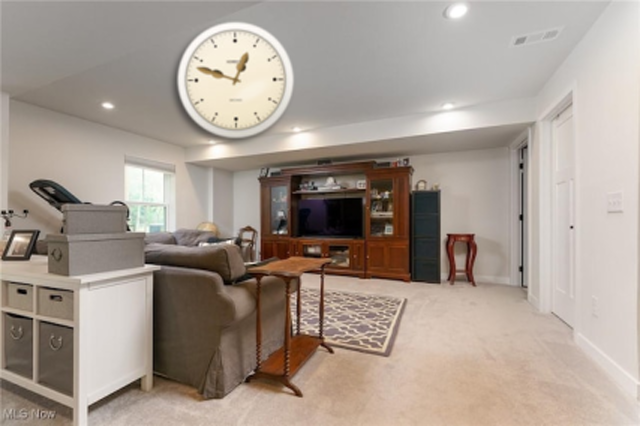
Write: 12 h 48 min
